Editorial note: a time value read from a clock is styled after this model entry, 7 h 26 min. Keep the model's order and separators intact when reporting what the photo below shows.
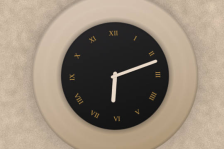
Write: 6 h 12 min
